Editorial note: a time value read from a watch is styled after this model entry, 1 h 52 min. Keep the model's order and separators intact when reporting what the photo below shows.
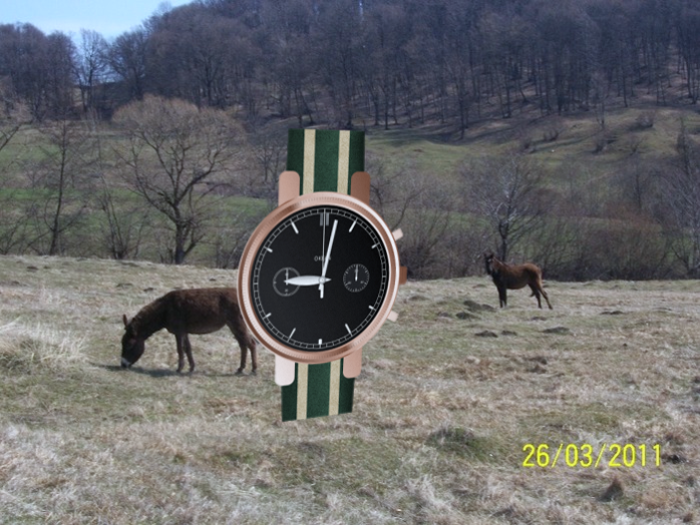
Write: 9 h 02 min
